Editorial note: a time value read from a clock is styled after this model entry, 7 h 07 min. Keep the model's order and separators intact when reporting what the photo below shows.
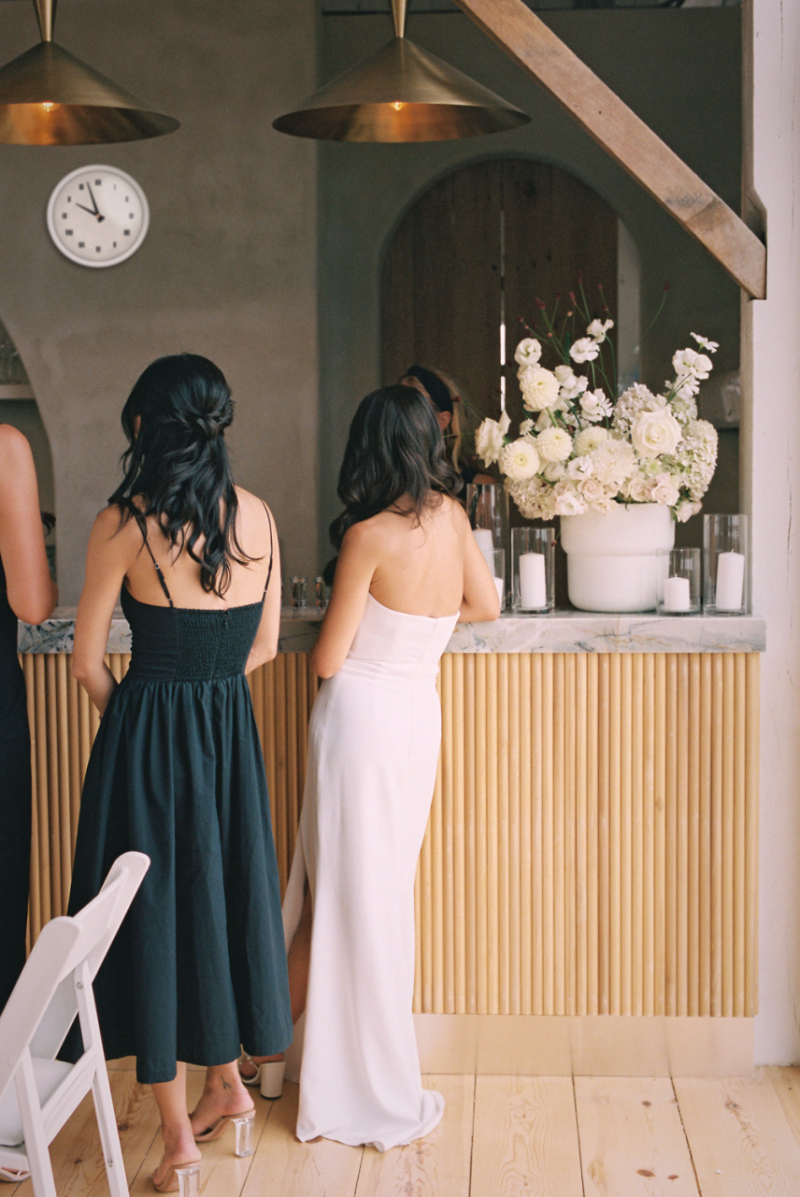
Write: 9 h 57 min
